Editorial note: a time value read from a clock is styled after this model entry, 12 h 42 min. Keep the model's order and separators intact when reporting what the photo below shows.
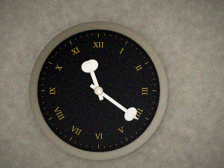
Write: 11 h 21 min
